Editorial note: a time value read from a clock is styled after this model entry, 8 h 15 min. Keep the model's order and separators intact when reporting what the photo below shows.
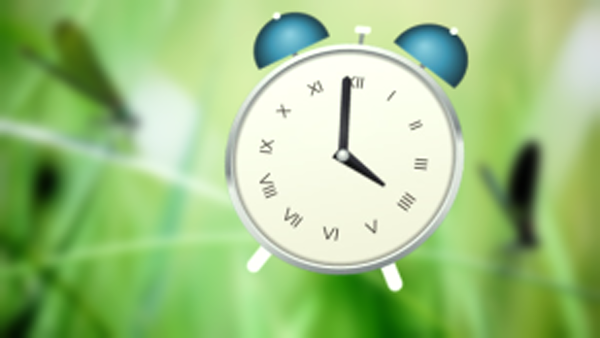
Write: 3 h 59 min
